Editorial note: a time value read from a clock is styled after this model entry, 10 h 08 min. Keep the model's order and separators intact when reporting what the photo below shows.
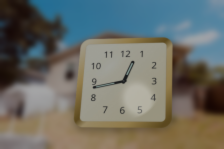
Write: 12 h 43 min
